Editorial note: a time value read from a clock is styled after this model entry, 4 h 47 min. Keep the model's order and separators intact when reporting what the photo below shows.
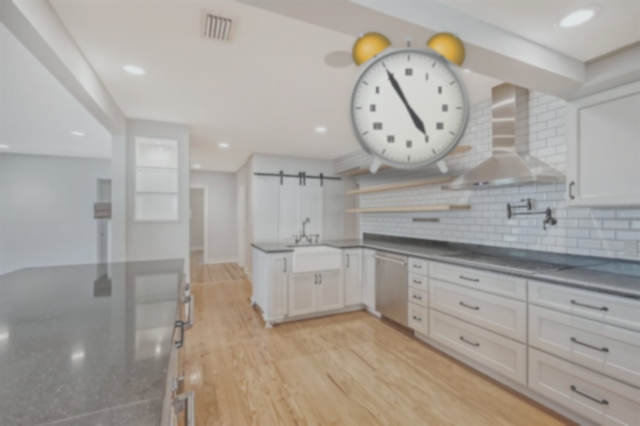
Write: 4 h 55 min
